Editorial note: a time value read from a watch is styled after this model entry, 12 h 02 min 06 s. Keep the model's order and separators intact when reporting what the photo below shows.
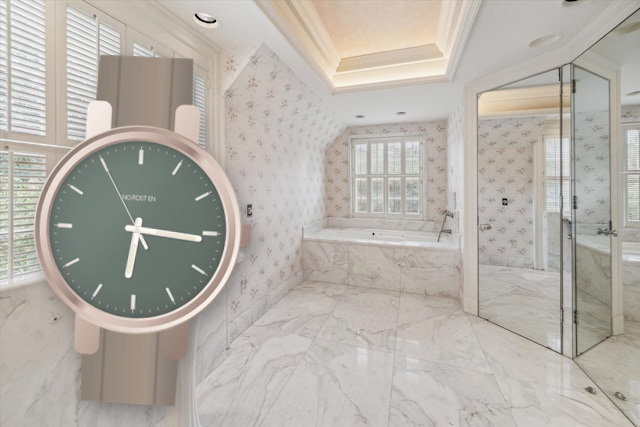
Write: 6 h 15 min 55 s
